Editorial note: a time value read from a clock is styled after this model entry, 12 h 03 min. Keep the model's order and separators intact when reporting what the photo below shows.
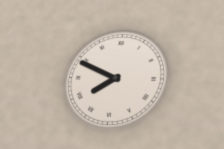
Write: 7 h 49 min
